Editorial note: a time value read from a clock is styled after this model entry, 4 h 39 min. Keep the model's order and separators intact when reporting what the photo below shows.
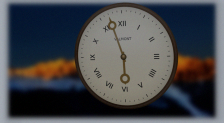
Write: 5 h 57 min
